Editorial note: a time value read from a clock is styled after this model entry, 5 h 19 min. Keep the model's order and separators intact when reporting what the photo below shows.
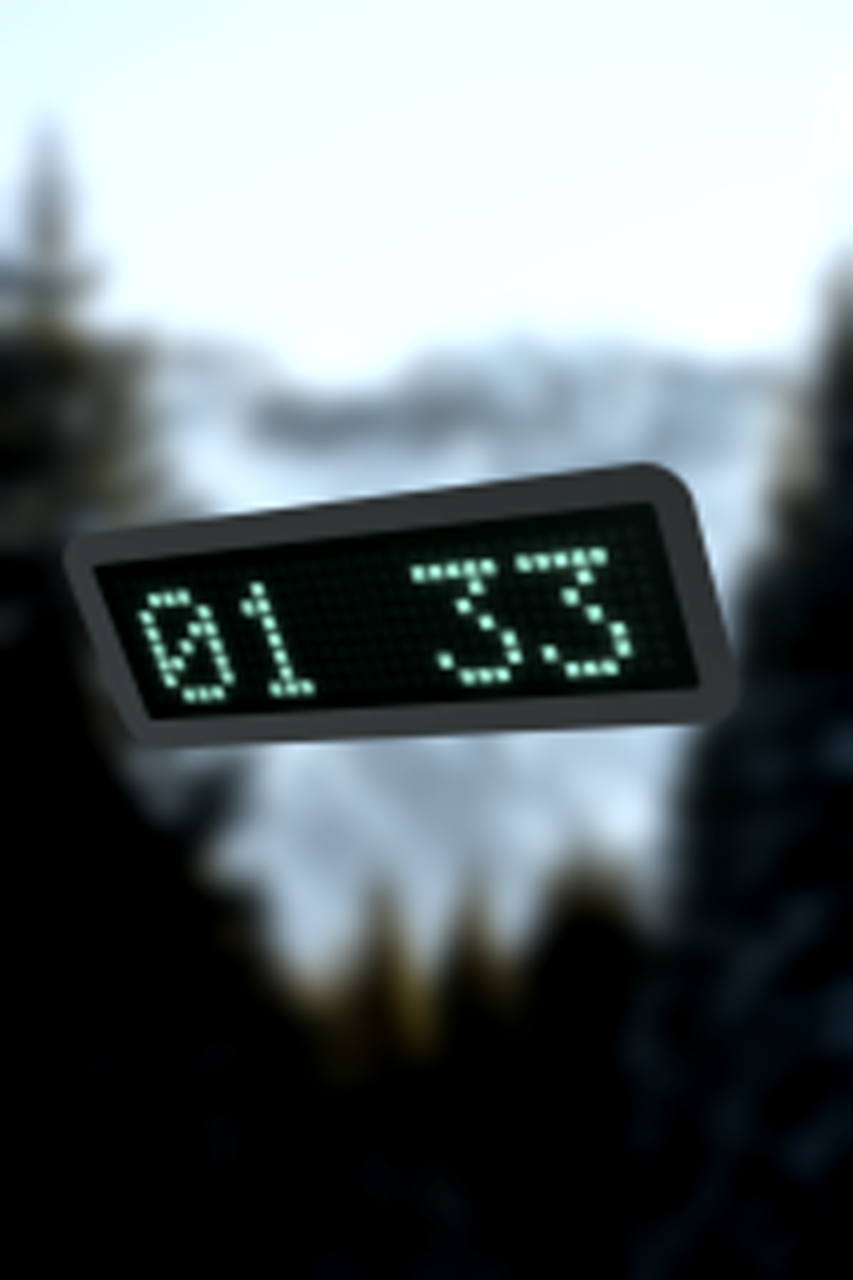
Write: 1 h 33 min
